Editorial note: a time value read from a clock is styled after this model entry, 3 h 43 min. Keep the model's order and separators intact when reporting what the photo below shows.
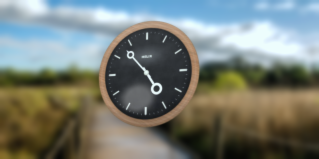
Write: 4 h 53 min
